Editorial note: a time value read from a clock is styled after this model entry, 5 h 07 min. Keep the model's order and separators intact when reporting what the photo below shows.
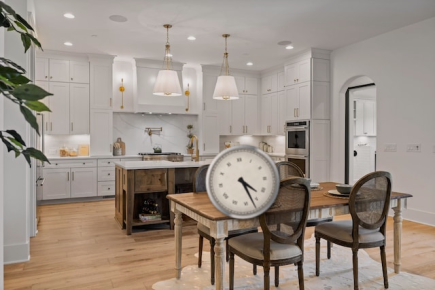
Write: 4 h 27 min
